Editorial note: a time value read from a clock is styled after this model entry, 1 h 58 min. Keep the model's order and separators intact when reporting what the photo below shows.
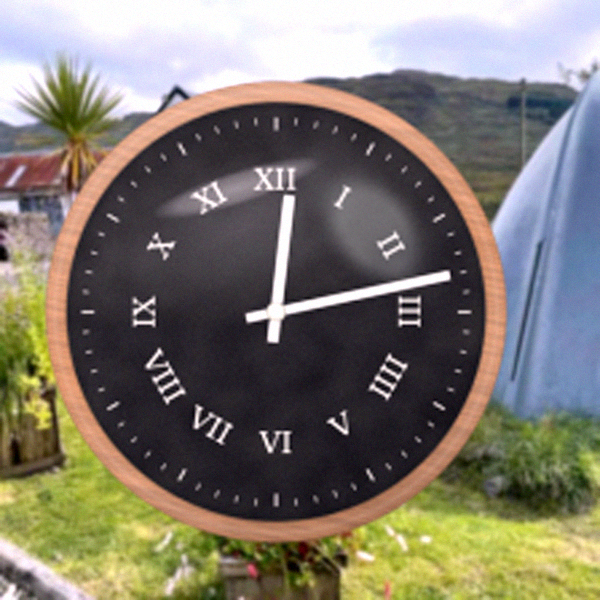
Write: 12 h 13 min
